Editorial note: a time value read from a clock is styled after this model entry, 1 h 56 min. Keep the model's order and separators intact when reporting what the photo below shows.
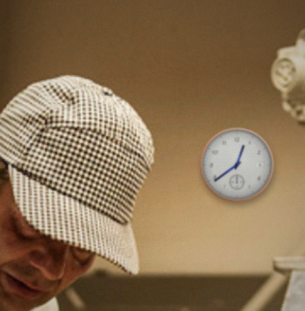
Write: 12 h 39 min
